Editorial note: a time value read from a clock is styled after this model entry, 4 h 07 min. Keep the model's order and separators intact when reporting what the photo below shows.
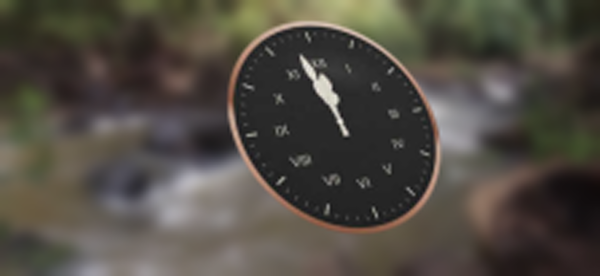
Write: 11 h 58 min
